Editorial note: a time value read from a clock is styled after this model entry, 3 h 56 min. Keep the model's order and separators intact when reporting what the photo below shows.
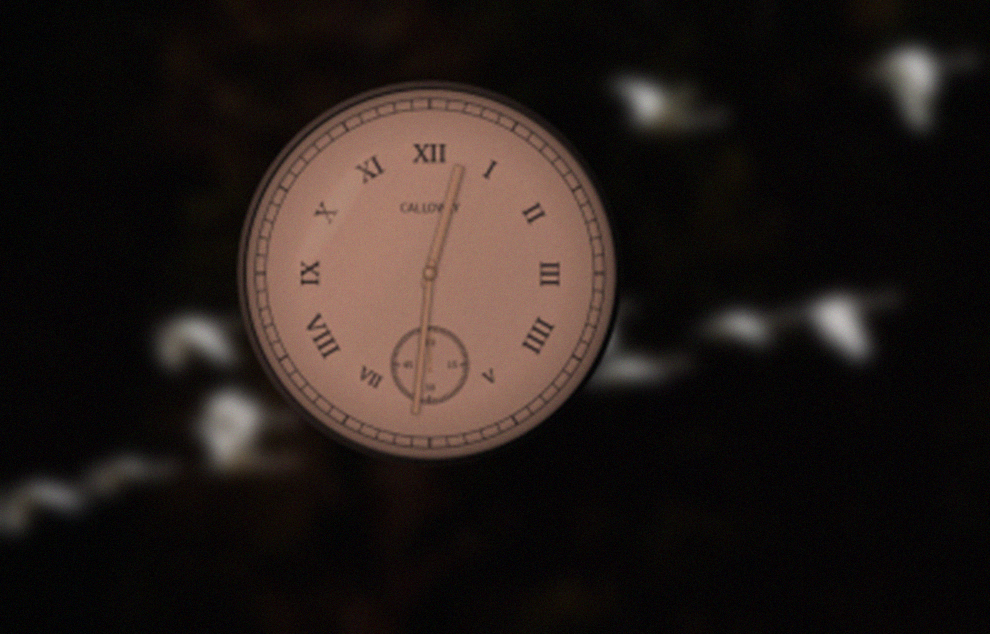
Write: 12 h 31 min
